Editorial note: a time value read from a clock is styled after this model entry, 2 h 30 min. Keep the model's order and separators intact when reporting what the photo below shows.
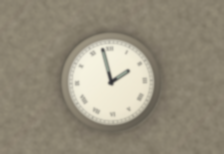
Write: 1 h 58 min
